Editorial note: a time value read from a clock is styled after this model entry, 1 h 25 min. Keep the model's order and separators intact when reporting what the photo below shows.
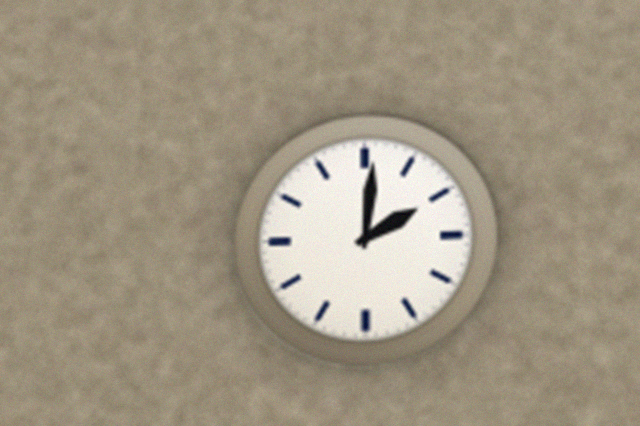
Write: 2 h 01 min
